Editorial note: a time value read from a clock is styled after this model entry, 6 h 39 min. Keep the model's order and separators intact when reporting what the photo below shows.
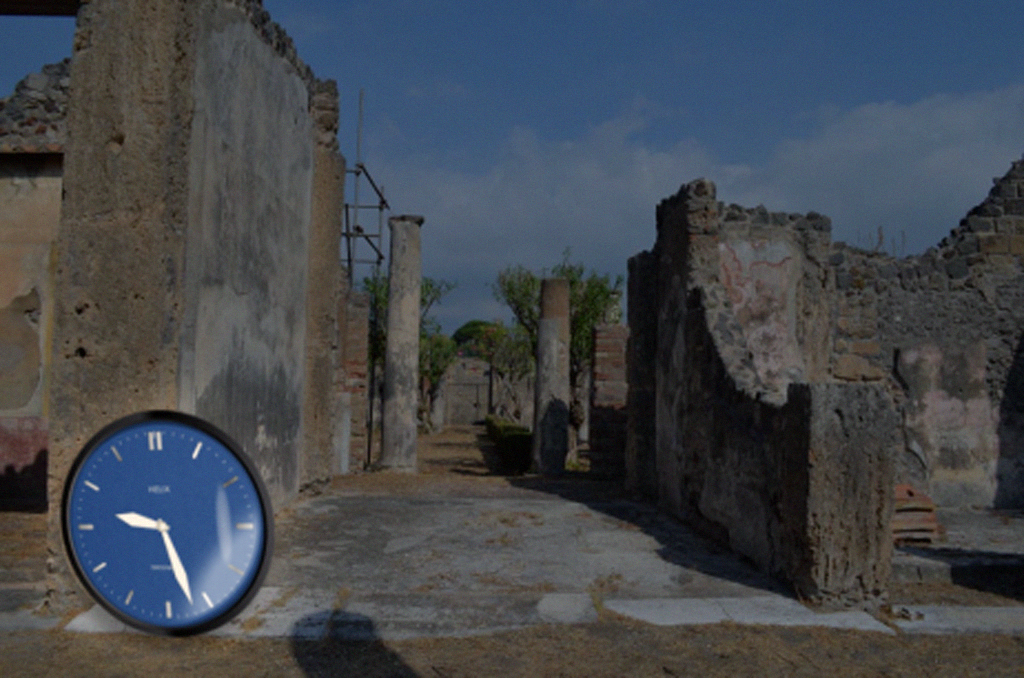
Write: 9 h 27 min
